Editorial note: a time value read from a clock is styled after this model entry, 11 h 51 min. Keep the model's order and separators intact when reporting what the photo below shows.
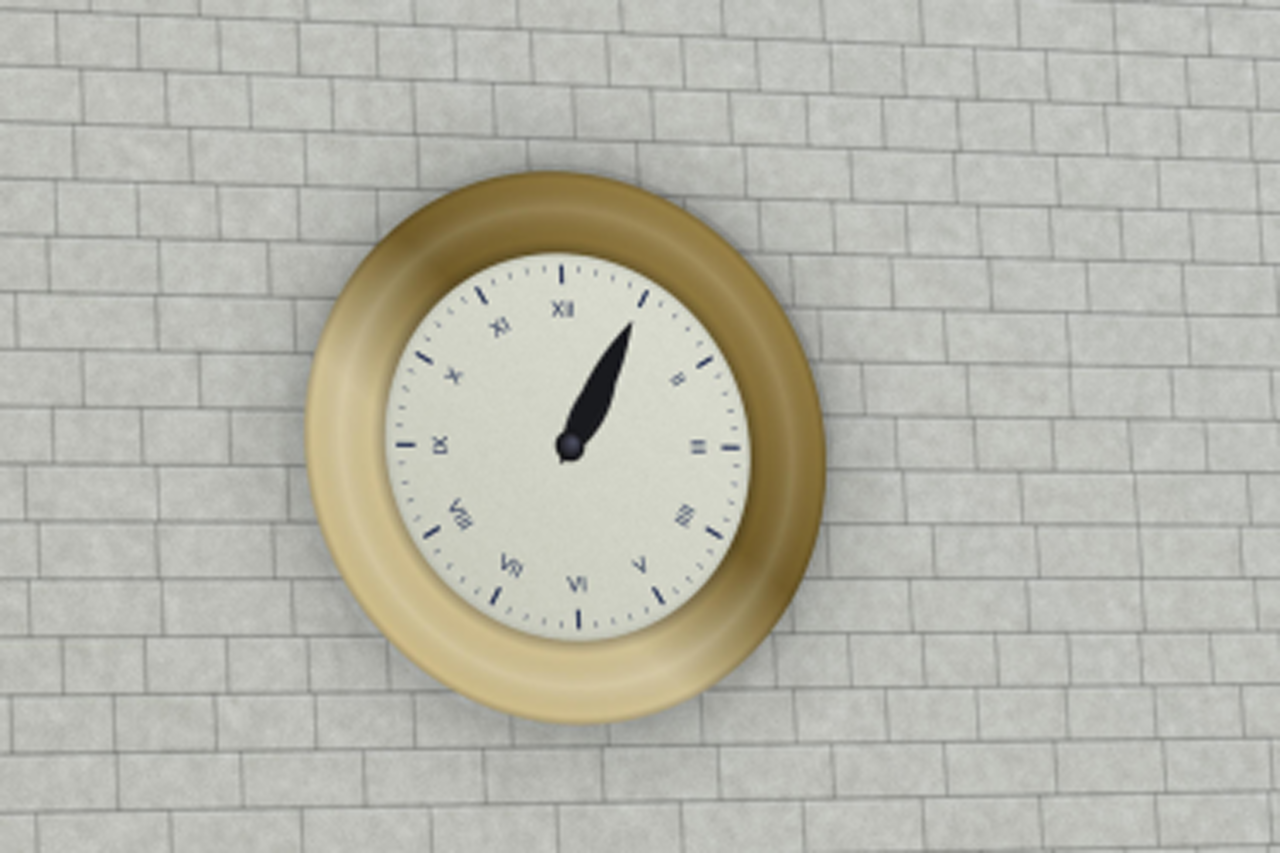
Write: 1 h 05 min
